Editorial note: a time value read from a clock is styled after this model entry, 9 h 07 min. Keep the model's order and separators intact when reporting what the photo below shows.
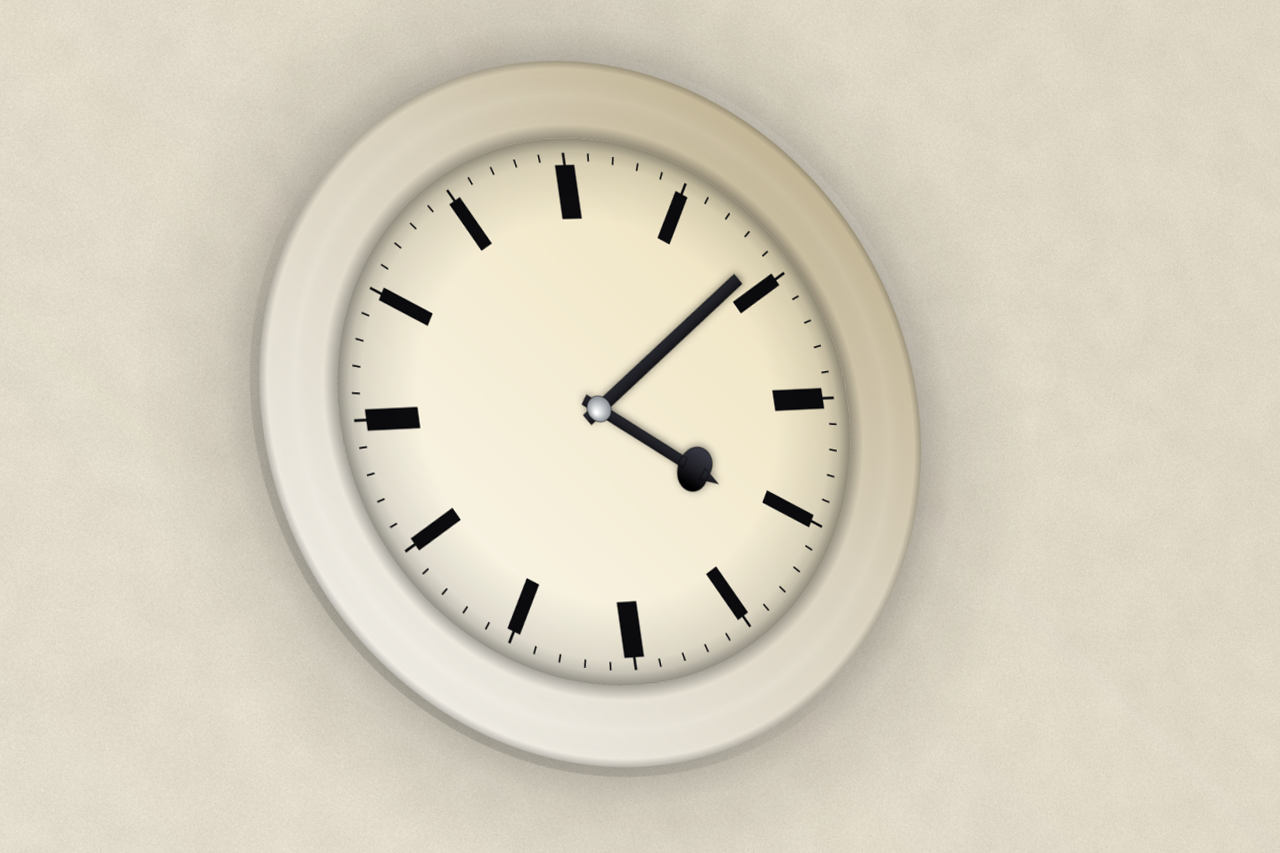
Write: 4 h 09 min
